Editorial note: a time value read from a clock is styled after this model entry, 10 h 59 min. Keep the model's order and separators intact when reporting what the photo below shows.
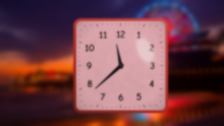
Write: 11 h 38 min
